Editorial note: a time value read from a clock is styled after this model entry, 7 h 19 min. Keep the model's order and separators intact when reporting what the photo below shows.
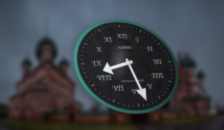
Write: 8 h 28 min
